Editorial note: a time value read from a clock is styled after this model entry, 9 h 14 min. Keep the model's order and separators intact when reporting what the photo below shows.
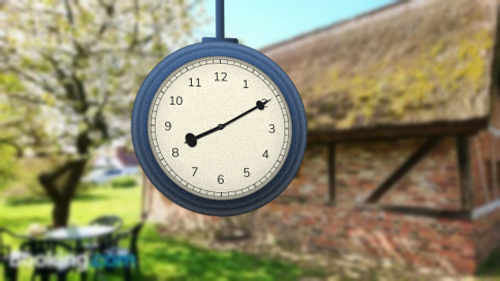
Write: 8 h 10 min
